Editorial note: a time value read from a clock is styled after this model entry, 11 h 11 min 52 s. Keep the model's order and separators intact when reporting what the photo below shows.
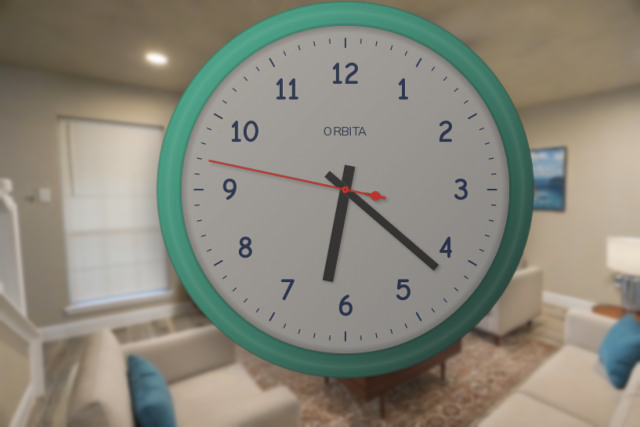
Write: 6 h 21 min 47 s
